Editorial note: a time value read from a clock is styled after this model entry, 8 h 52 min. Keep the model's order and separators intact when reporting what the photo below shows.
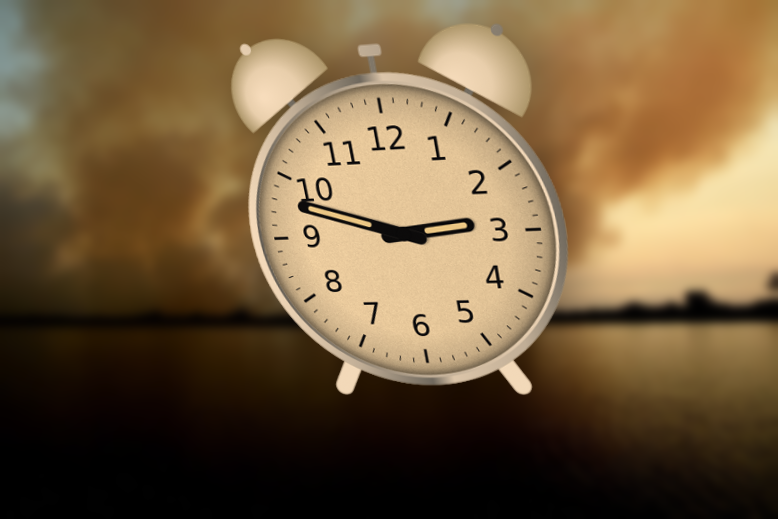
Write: 2 h 48 min
